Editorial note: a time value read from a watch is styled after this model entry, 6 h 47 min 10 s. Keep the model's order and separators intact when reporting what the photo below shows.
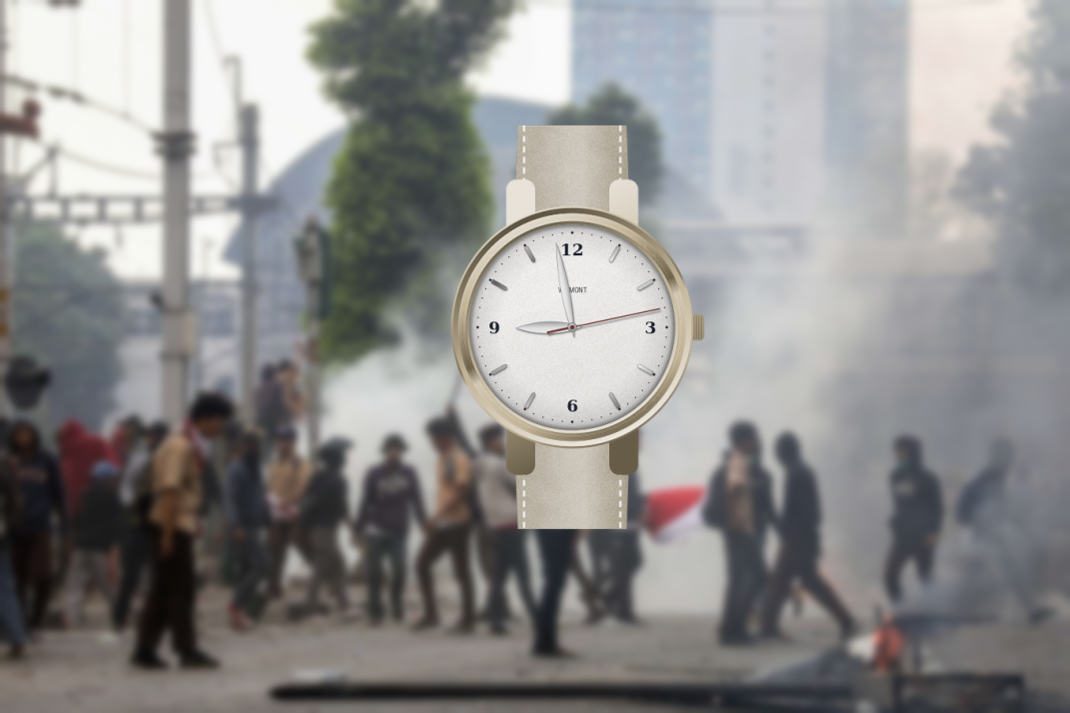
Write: 8 h 58 min 13 s
